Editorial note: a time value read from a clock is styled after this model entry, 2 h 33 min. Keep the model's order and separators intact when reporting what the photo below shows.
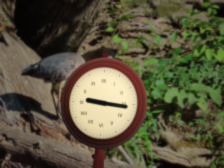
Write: 9 h 16 min
